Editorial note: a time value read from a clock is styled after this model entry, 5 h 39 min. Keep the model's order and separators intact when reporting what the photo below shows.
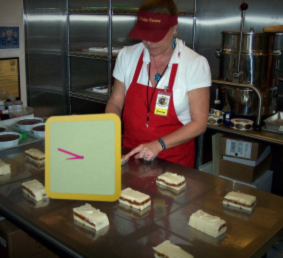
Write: 8 h 48 min
